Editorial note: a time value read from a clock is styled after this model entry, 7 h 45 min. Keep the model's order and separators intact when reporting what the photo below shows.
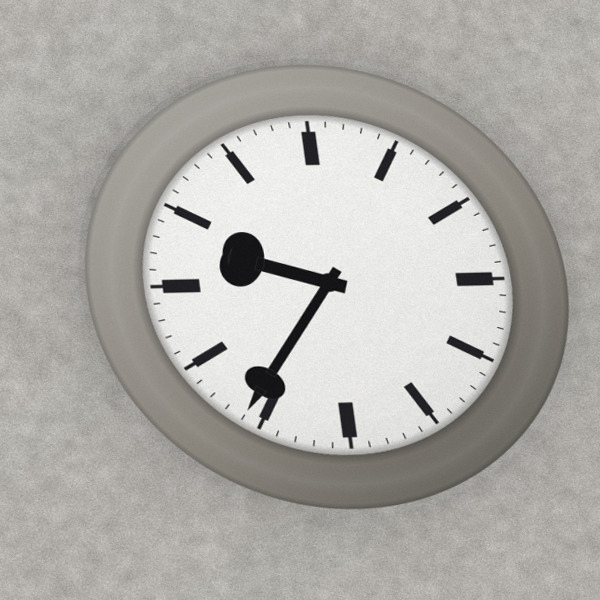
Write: 9 h 36 min
